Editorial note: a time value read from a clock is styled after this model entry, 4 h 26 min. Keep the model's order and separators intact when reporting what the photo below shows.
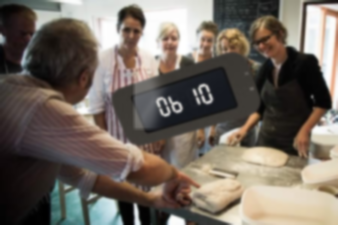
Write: 6 h 10 min
